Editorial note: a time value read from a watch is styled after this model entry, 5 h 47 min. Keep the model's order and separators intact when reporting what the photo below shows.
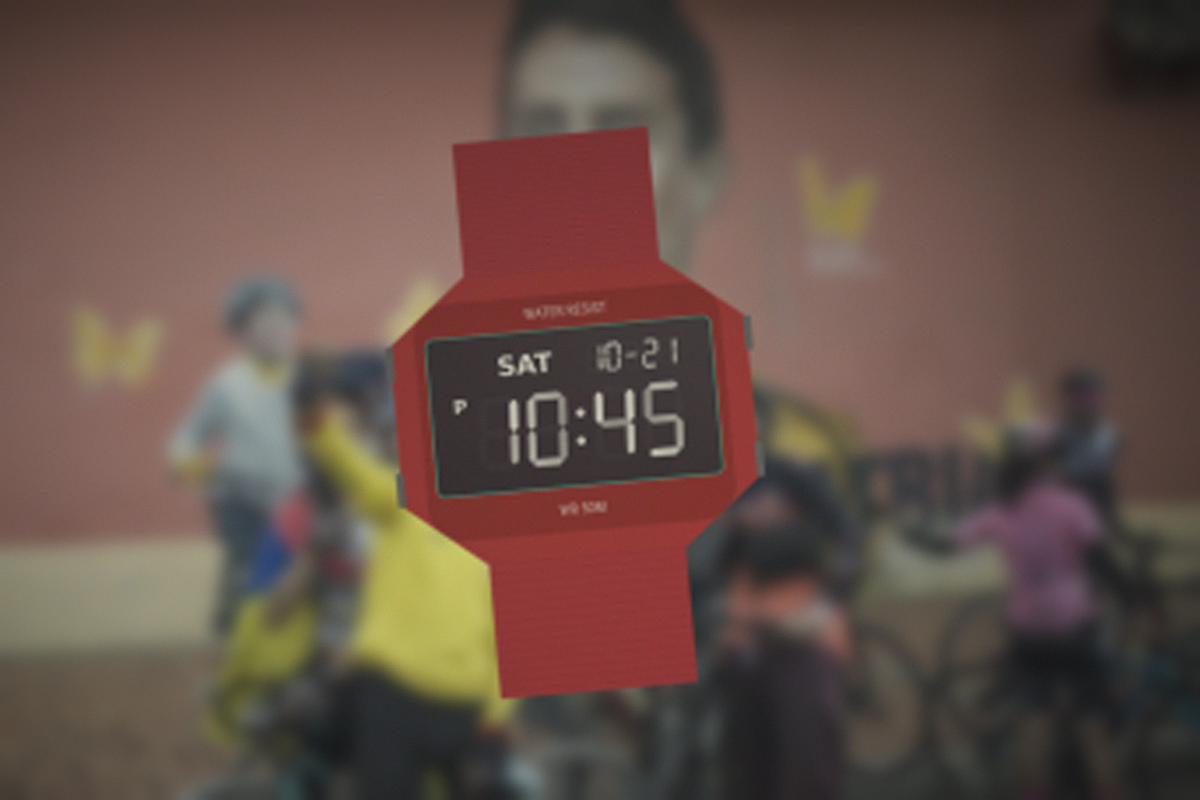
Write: 10 h 45 min
